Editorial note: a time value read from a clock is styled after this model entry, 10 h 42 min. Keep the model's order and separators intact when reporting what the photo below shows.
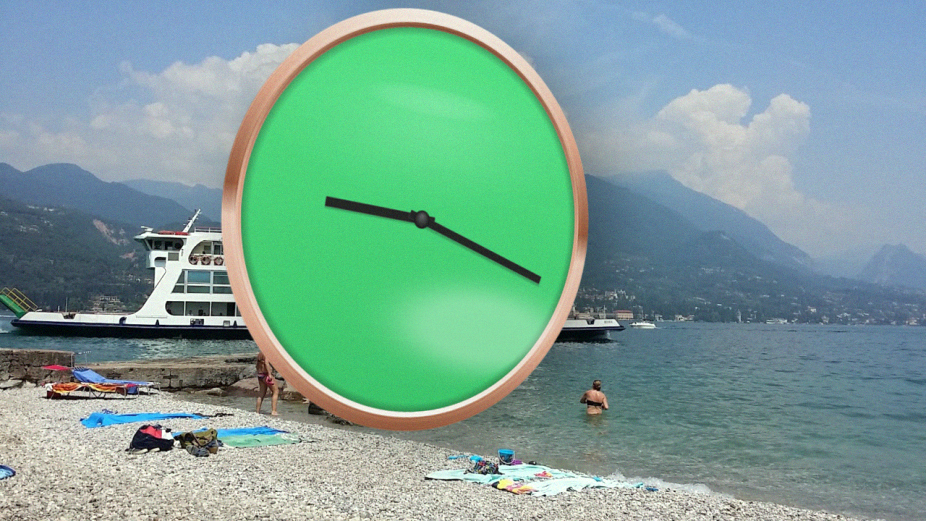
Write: 9 h 19 min
